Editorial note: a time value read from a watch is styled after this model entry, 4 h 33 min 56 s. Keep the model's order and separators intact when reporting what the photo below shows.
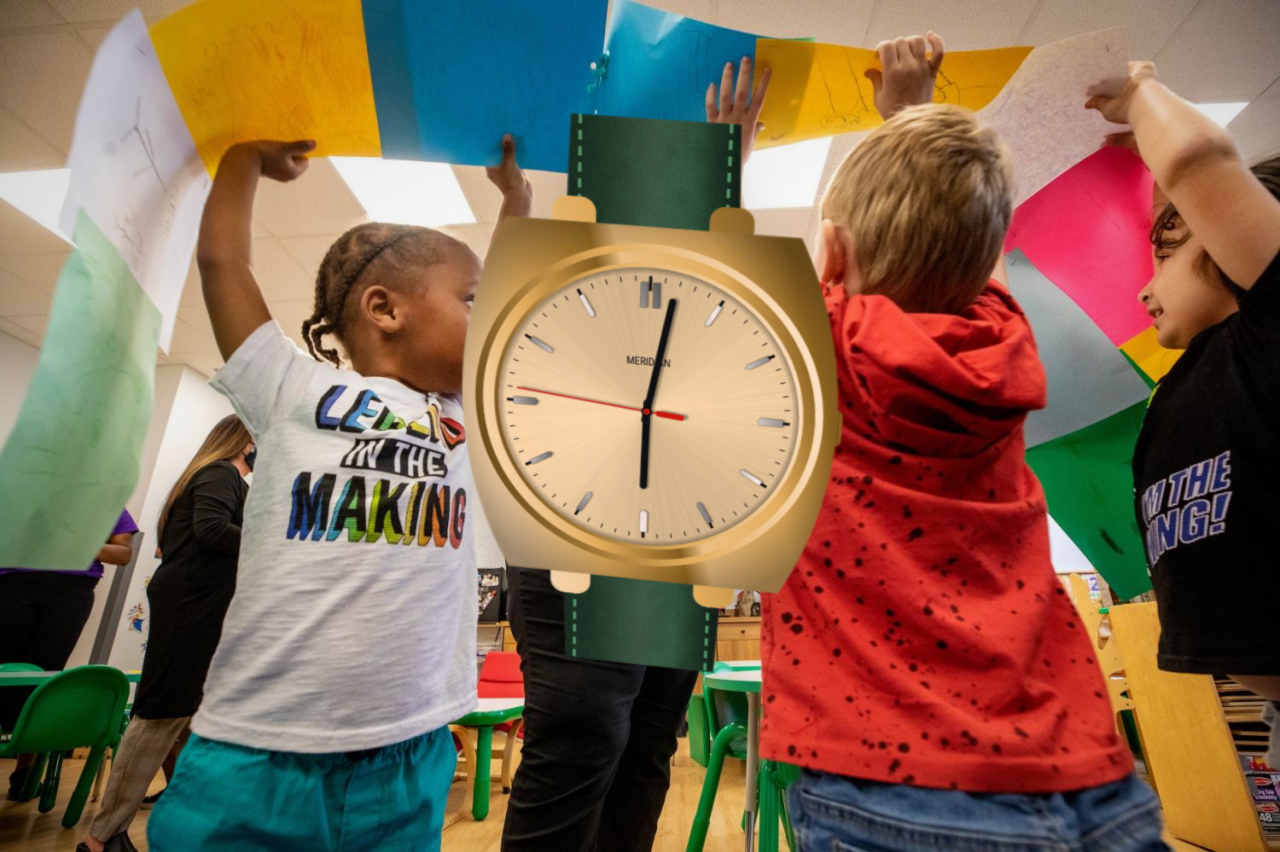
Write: 6 h 01 min 46 s
